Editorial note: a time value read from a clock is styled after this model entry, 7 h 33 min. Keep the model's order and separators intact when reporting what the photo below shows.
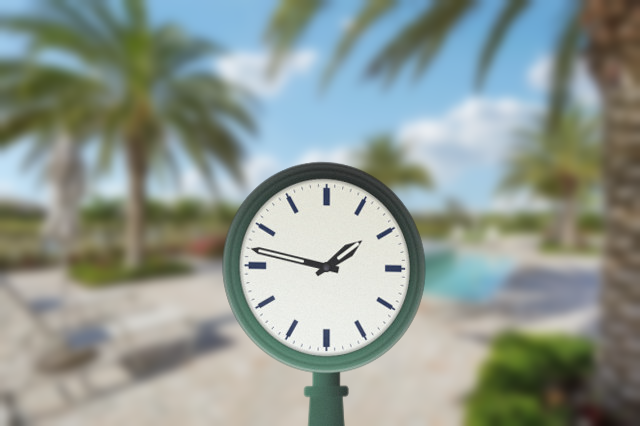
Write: 1 h 47 min
